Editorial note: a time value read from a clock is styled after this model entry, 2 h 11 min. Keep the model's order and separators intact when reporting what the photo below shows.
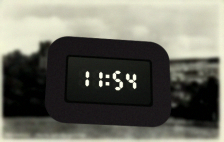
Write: 11 h 54 min
